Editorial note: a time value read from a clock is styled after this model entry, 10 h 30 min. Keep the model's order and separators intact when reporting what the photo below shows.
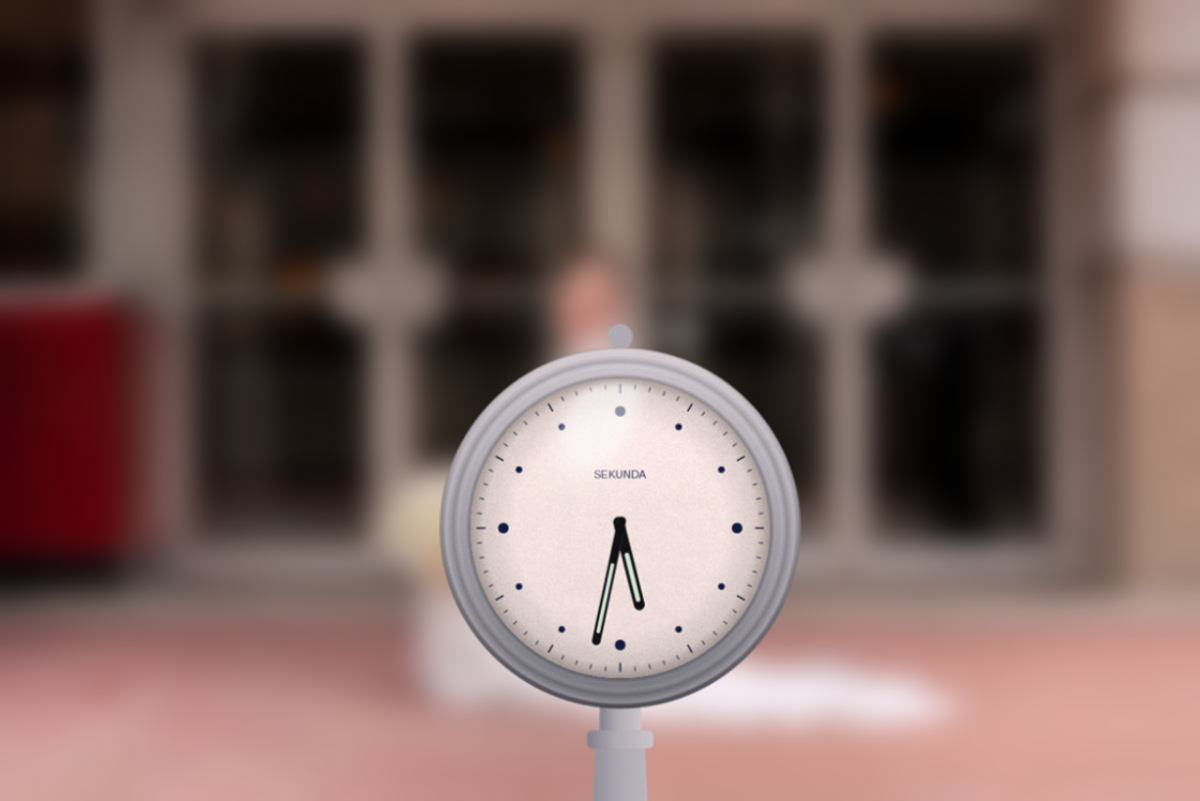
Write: 5 h 32 min
